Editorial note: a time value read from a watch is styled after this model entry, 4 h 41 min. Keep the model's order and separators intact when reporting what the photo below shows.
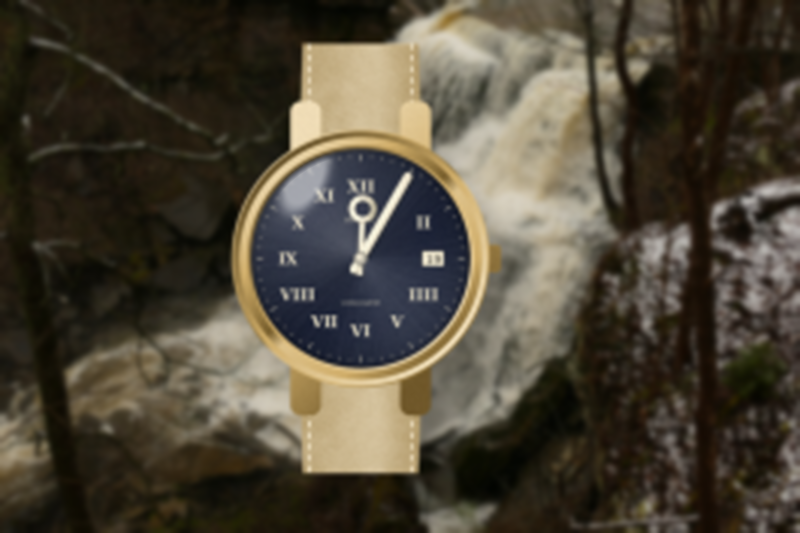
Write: 12 h 05 min
